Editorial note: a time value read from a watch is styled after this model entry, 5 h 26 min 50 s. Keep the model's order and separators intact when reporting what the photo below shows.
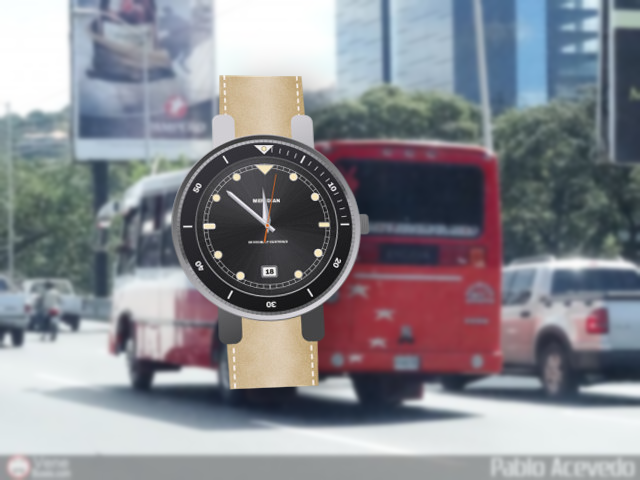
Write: 11 h 52 min 02 s
